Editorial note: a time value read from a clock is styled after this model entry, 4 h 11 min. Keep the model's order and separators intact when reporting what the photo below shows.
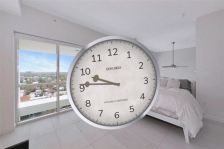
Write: 9 h 46 min
